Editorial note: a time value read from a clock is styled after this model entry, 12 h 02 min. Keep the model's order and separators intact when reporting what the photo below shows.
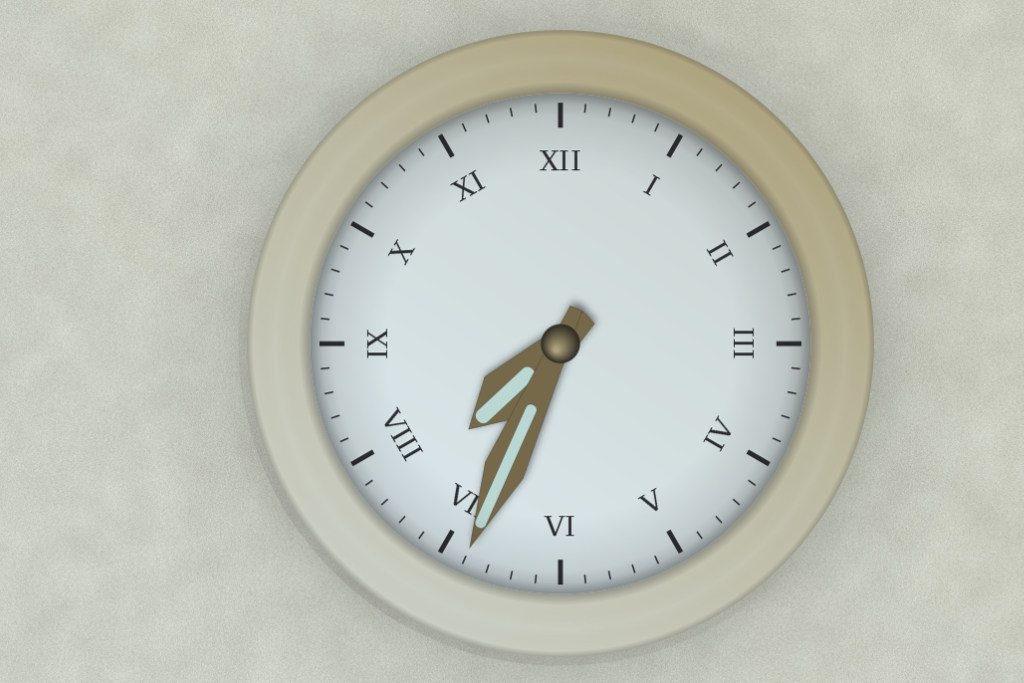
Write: 7 h 34 min
